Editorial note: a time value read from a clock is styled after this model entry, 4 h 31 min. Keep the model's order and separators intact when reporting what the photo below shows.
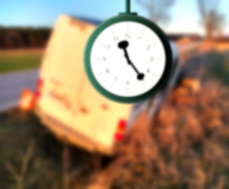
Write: 11 h 24 min
